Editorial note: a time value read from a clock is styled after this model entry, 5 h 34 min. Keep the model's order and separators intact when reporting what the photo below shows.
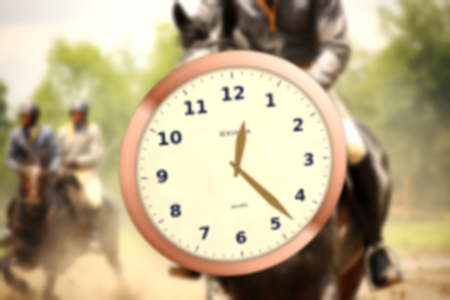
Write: 12 h 23 min
